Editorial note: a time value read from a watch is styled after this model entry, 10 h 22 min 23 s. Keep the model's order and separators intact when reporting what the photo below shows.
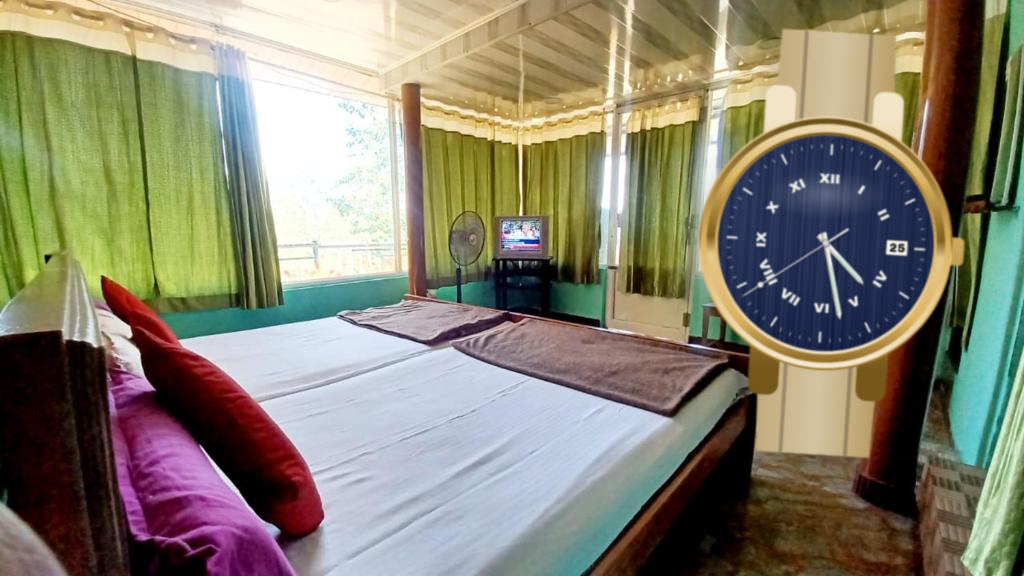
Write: 4 h 27 min 39 s
